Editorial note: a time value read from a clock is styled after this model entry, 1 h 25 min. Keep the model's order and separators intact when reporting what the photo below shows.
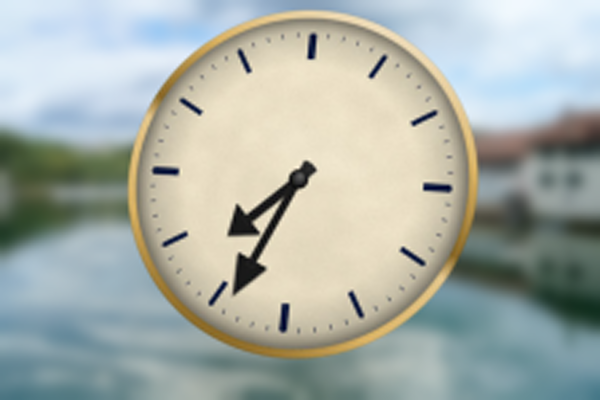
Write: 7 h 34 min
